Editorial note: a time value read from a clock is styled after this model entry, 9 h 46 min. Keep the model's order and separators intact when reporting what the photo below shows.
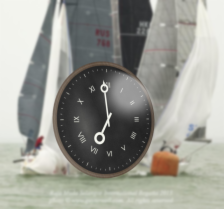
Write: 6 h 59 min
